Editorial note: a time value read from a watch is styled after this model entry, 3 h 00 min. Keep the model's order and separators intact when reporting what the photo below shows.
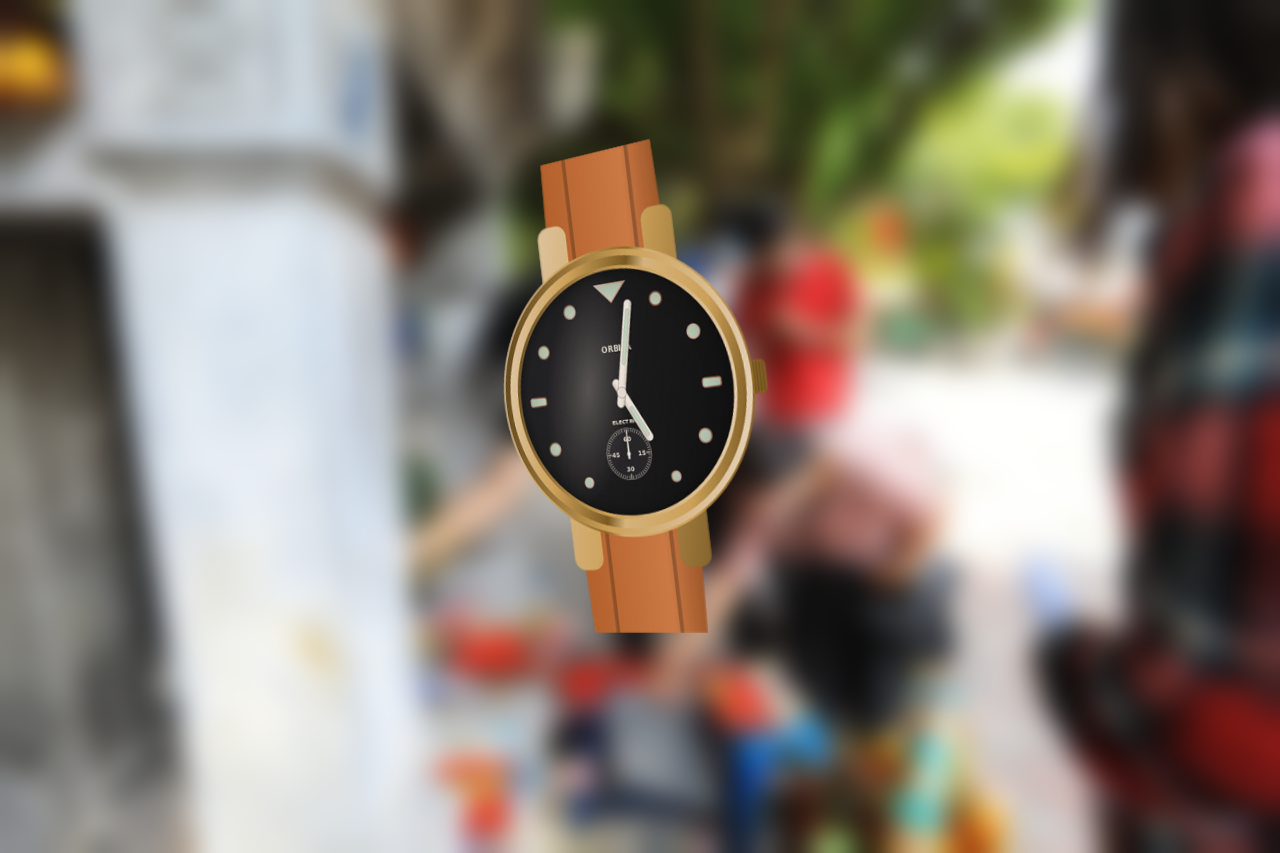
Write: 5 h 02 min
